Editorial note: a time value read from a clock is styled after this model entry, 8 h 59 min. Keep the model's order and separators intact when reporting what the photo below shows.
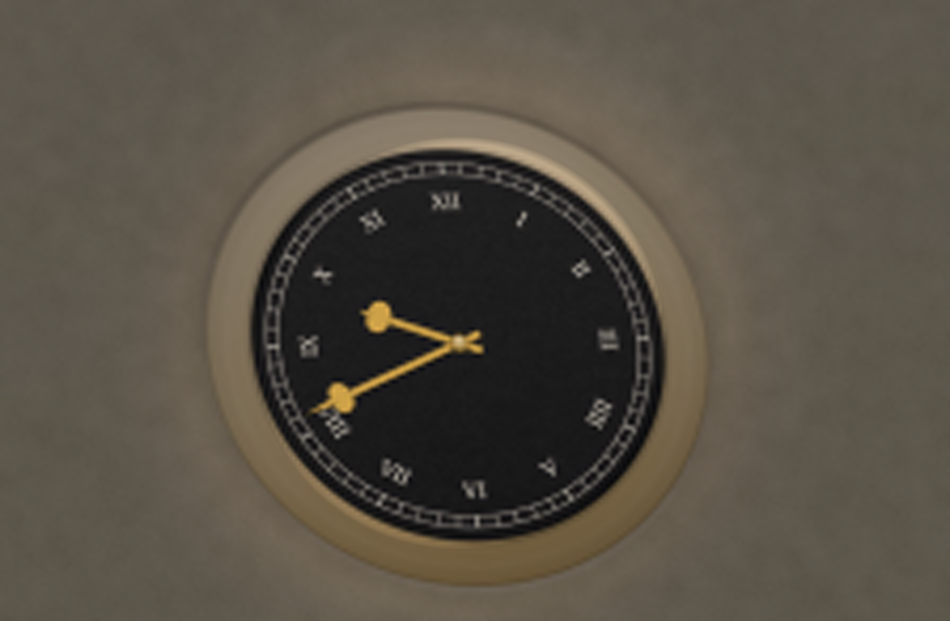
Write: 9 h 41 min
